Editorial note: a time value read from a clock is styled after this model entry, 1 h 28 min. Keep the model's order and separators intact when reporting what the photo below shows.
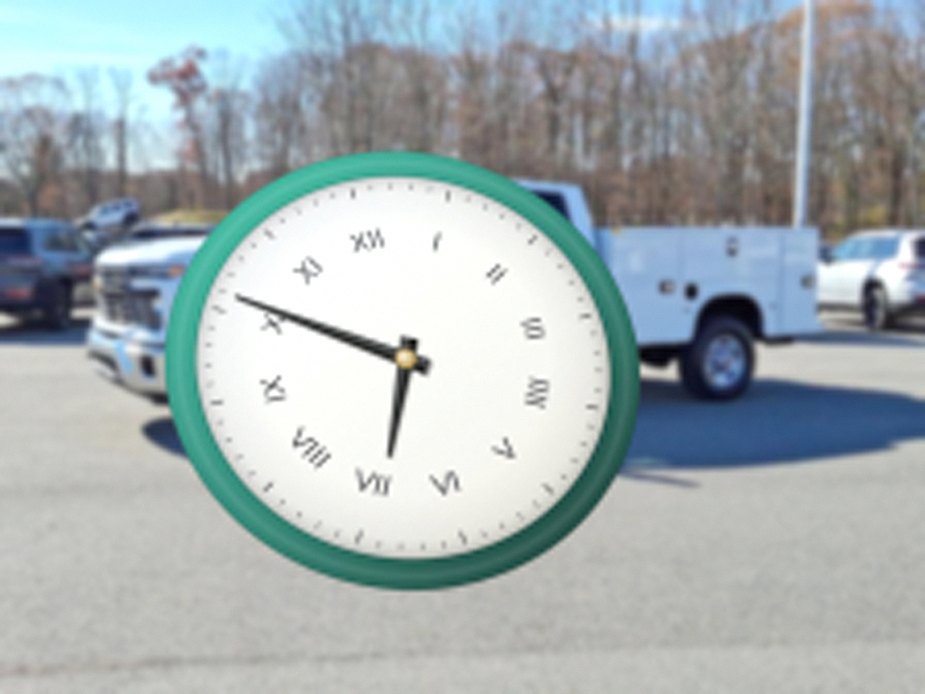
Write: 6 h 51 min
